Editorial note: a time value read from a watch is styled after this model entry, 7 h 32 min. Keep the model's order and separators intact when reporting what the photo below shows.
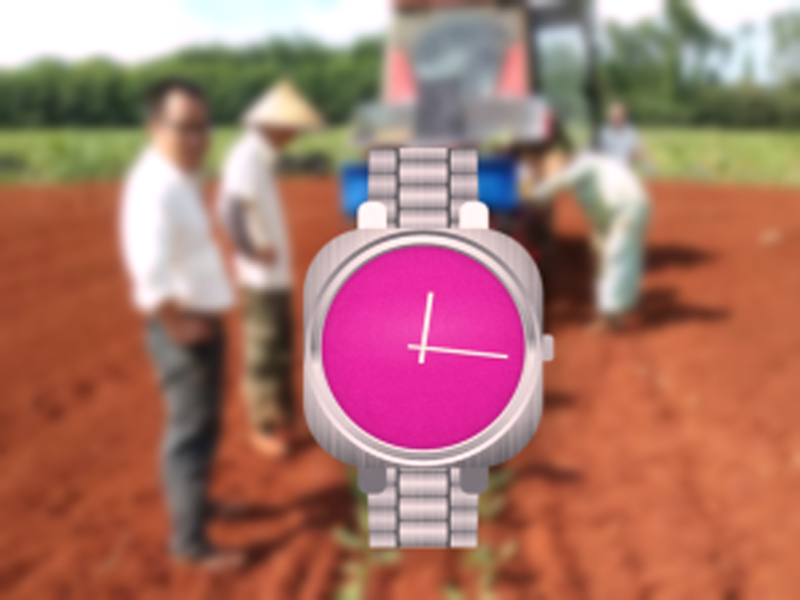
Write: 12 h 16 min
